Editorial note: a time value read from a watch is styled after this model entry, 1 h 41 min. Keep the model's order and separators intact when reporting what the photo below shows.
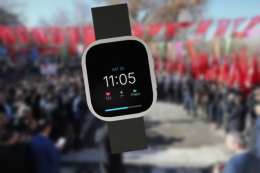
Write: 11 h 05 min
